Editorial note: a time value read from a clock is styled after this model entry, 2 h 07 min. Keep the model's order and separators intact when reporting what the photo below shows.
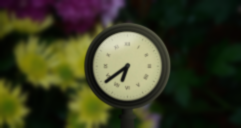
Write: 6 h 39 min
